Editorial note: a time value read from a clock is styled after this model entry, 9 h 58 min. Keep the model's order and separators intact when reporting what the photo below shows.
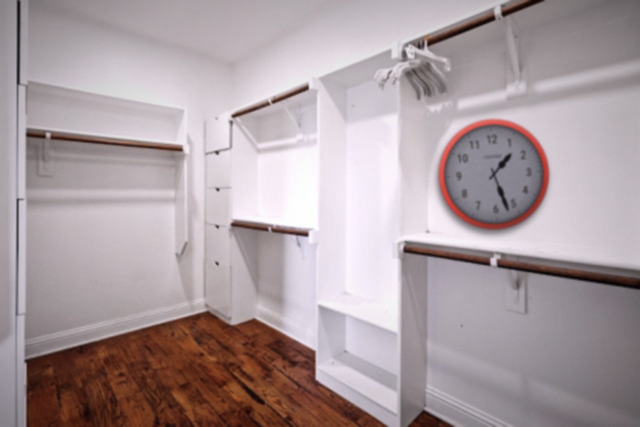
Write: 1 h 27 min
